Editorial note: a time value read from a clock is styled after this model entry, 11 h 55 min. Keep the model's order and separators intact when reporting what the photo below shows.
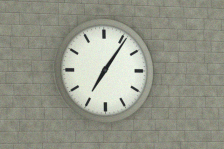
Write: 7 h 06 min
